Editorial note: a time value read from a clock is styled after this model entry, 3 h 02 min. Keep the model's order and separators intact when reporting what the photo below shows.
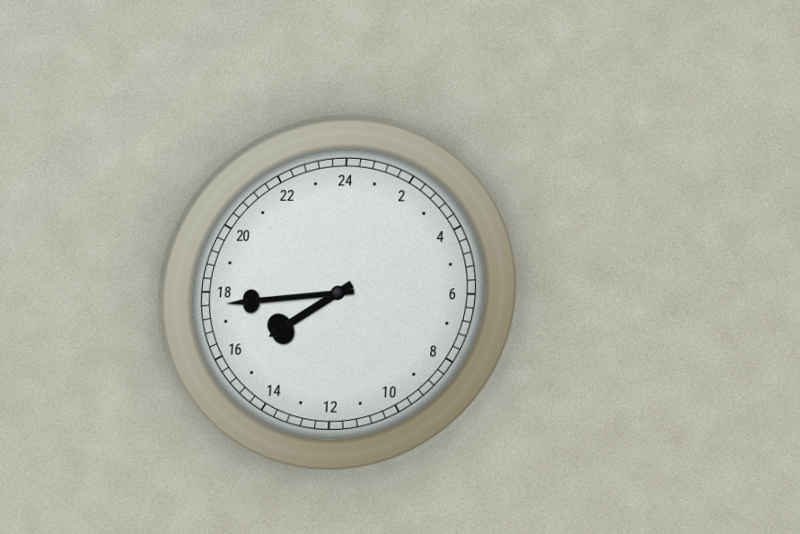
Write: 15 h 44 min
